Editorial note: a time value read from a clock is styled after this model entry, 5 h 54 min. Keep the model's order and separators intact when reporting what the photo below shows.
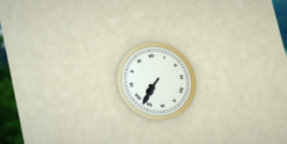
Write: 7 h 37 min
